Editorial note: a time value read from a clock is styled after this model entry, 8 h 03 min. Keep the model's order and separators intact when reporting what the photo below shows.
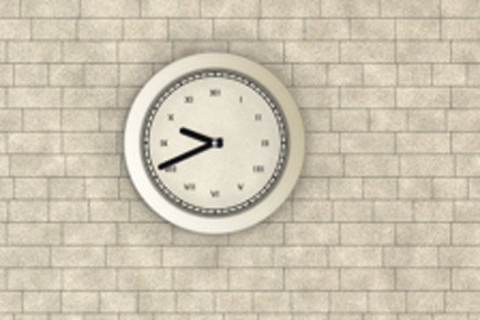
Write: 9 h 41 min
